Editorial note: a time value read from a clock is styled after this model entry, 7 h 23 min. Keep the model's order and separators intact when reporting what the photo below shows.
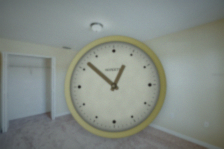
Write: 12 h 52 min
